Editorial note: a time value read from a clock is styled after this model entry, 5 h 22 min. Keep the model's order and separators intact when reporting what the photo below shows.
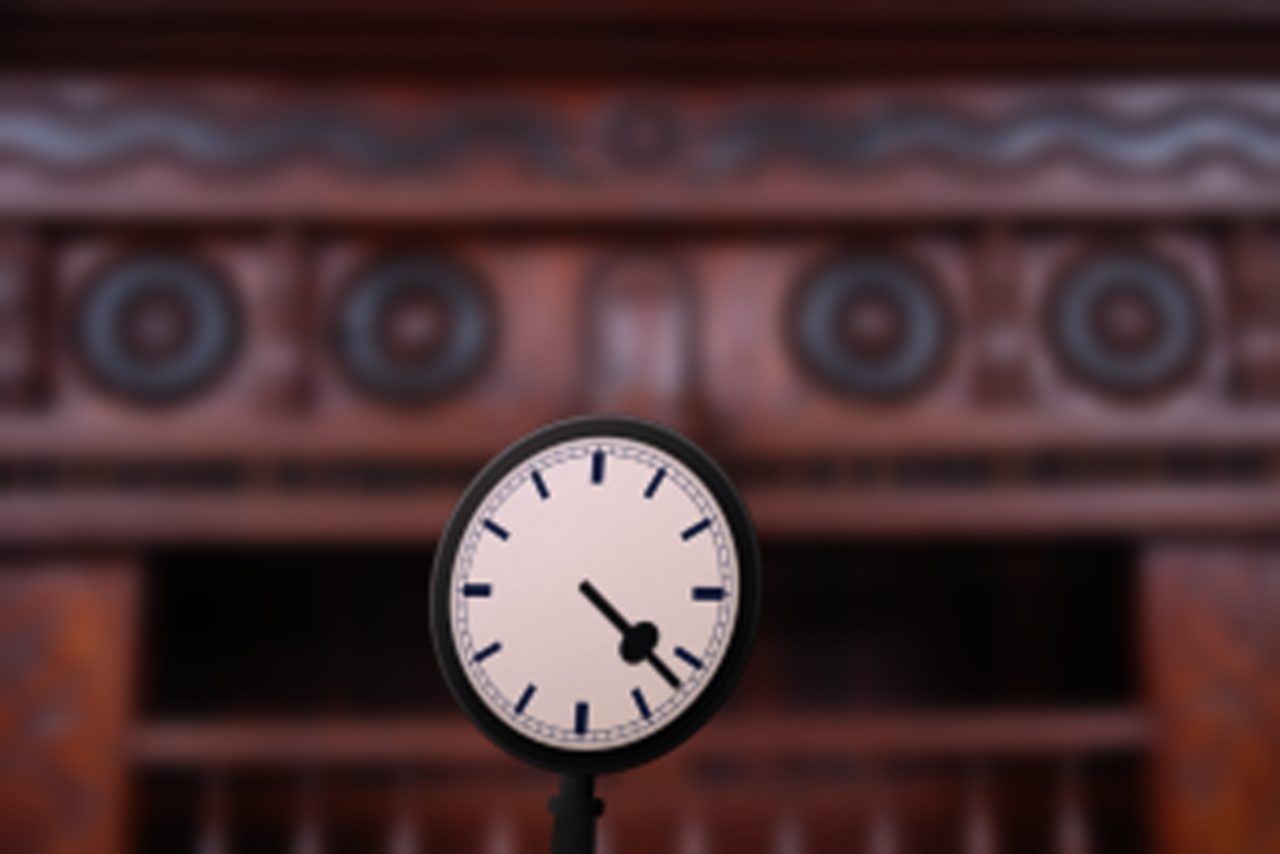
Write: 4 h 22 min
